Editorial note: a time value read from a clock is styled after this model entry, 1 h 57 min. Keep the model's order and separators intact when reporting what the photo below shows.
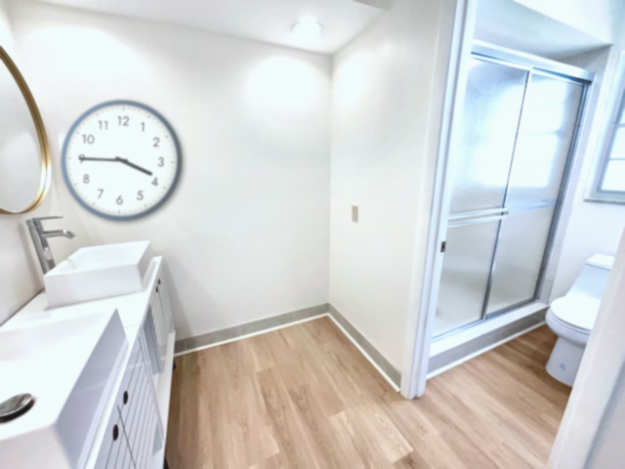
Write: 3 h 45 min
